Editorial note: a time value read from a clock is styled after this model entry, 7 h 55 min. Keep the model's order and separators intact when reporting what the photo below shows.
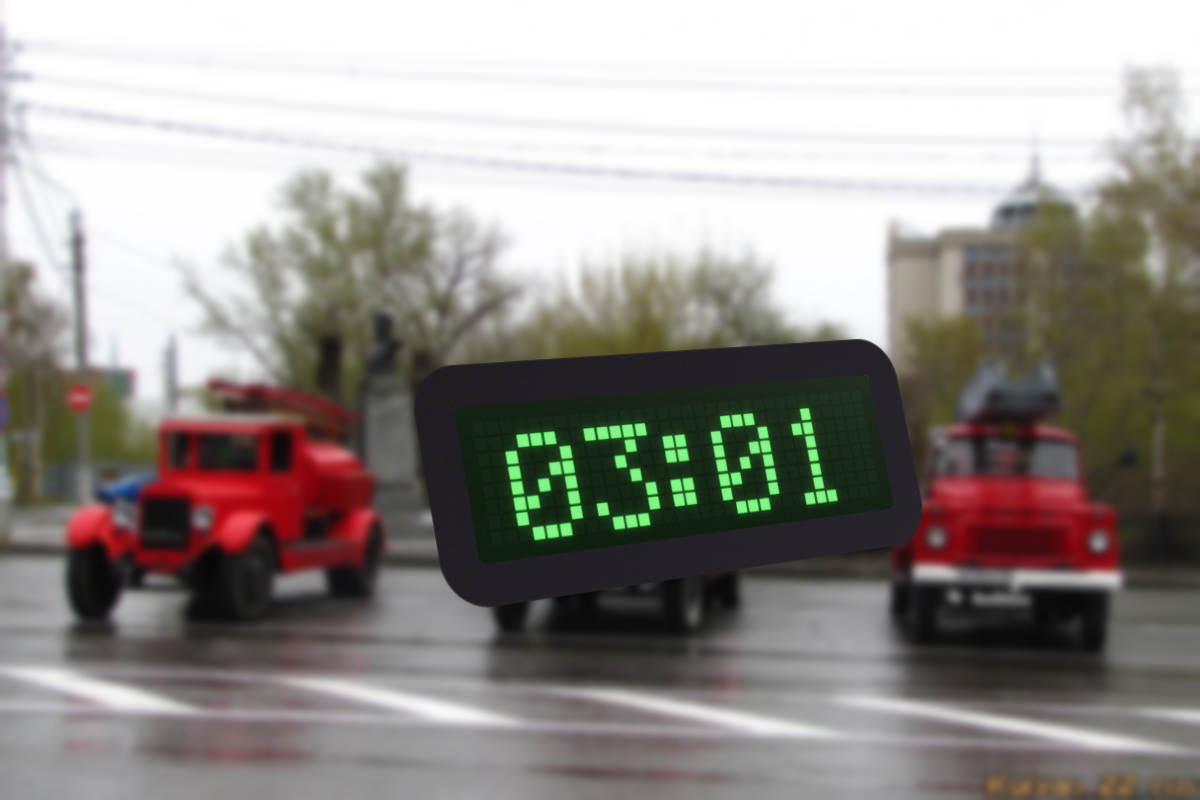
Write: 3 h 01 min
